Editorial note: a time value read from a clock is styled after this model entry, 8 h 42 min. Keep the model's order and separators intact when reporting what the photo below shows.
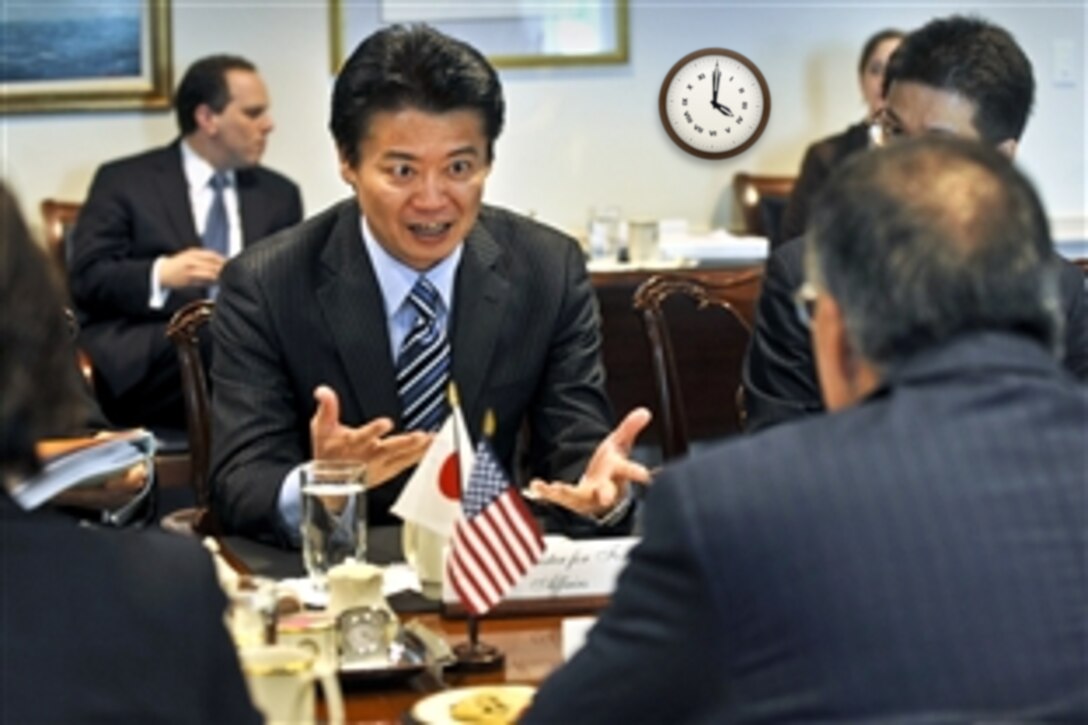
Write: 4 h 00 min
